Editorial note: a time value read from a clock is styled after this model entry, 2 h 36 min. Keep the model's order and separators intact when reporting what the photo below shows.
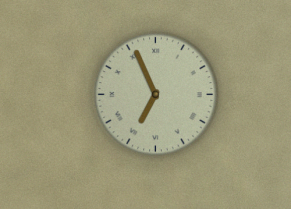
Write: 6 h 56 min
